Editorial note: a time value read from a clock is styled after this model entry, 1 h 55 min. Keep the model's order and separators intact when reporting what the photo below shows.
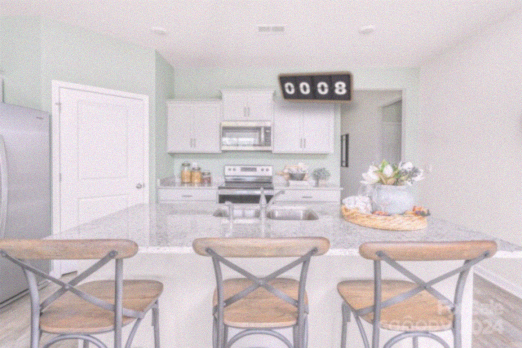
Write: 0 h 08 min
